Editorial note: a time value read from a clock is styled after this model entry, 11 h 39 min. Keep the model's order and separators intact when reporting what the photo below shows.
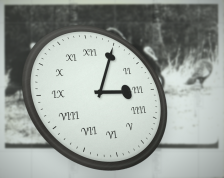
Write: 3 h 05 min
